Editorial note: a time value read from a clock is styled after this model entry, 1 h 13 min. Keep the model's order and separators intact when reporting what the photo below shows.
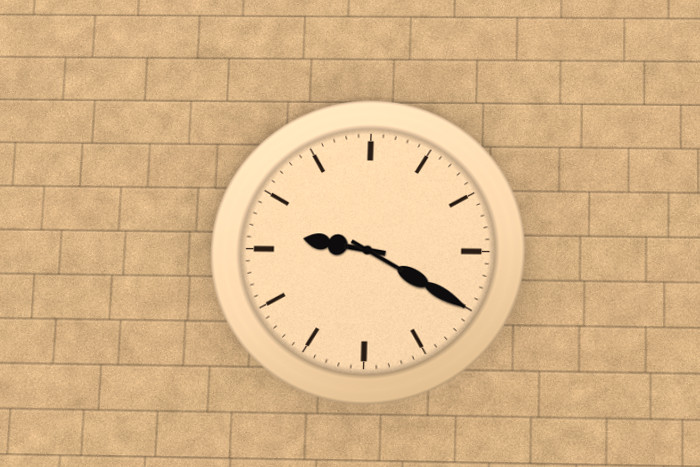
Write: 9 h 20 min
